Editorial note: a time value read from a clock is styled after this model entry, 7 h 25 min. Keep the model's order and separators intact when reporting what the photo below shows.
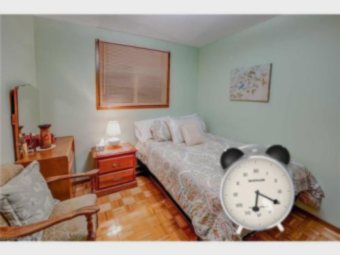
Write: 6 h 20 min
